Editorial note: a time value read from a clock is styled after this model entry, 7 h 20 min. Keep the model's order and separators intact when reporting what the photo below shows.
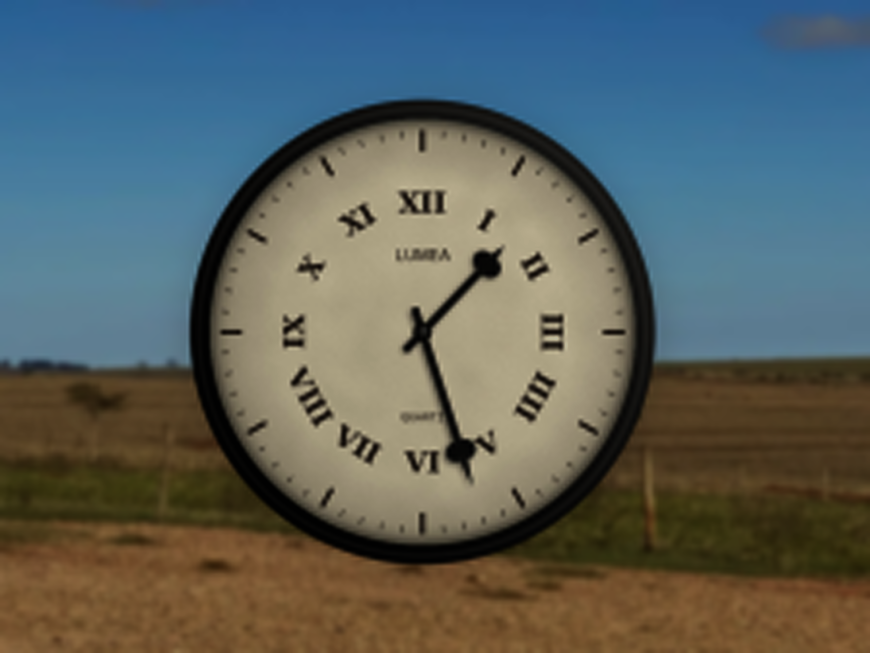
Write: 1 h 27 min
